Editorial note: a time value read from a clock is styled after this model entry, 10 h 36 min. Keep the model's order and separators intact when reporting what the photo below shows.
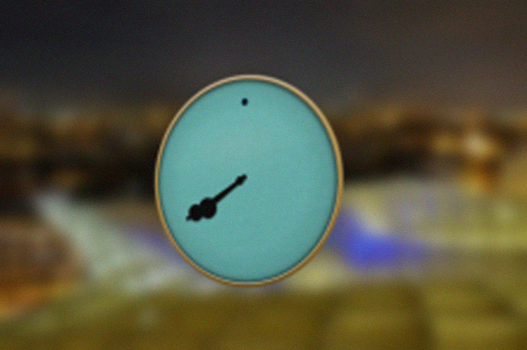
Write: 7 h 39 min
